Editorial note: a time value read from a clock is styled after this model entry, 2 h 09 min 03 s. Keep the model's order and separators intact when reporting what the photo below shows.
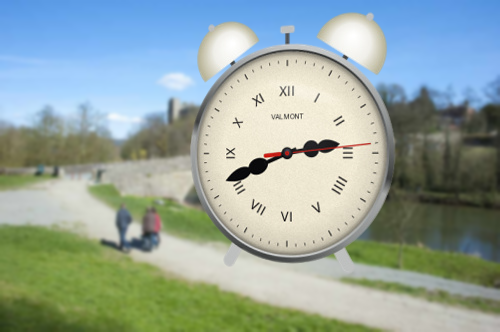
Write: 2 h 41 min 14 s
